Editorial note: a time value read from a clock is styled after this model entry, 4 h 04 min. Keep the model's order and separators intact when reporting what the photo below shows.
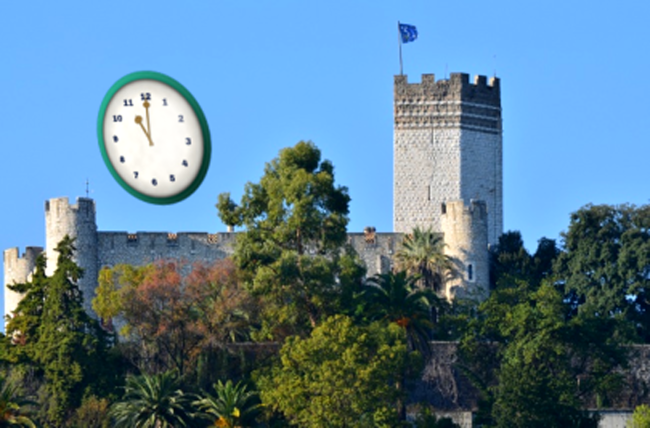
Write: 11 h 00 min
